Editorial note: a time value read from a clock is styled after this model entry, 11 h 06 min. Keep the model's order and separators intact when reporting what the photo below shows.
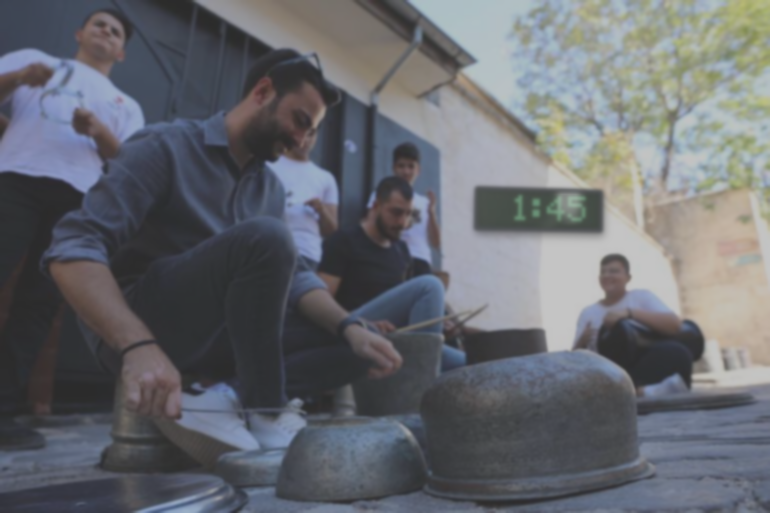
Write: 1 h 45 min
